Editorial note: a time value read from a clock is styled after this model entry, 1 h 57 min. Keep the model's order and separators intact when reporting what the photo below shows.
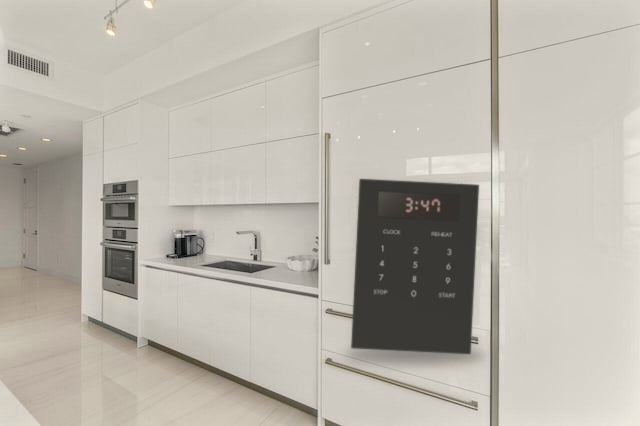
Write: 3 h 47 min
